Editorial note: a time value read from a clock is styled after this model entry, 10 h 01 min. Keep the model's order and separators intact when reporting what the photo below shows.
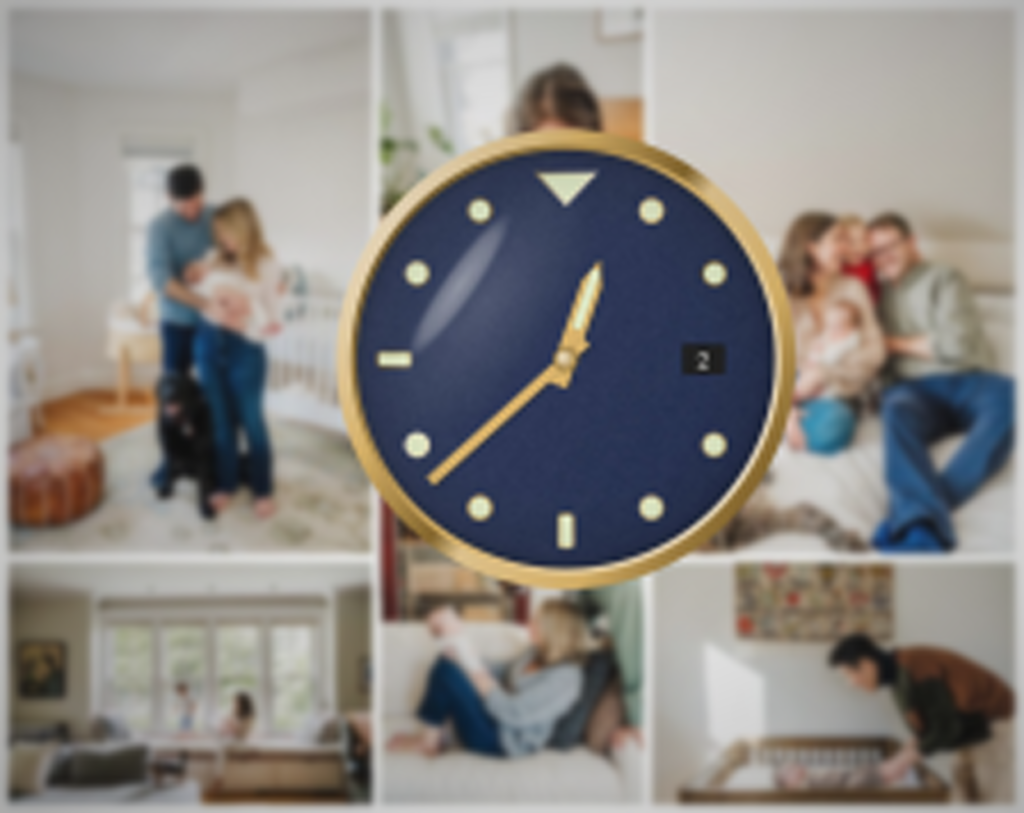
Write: 12 h 38 min
